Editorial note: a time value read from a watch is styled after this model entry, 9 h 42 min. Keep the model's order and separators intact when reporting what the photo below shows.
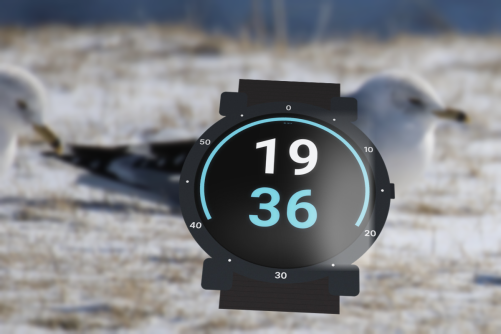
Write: 19 h 36 min
